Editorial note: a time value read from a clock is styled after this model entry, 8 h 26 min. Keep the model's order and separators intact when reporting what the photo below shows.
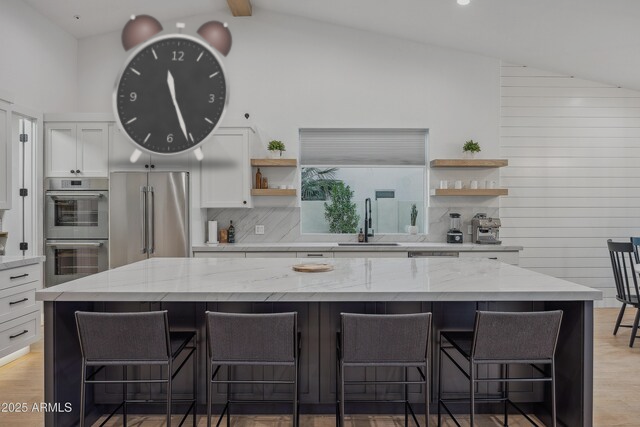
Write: 11 h 26 min
